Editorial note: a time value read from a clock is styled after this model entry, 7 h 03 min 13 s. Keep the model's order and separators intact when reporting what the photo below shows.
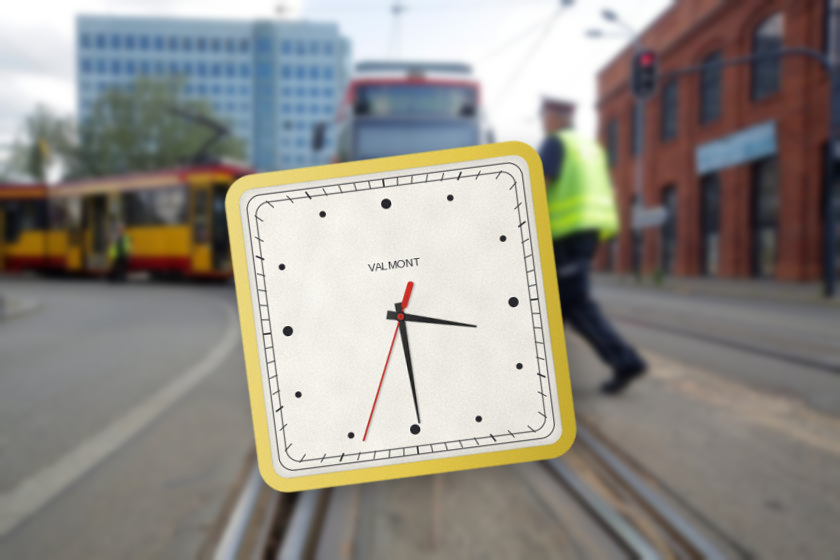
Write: 3 h 29 min 34 s
